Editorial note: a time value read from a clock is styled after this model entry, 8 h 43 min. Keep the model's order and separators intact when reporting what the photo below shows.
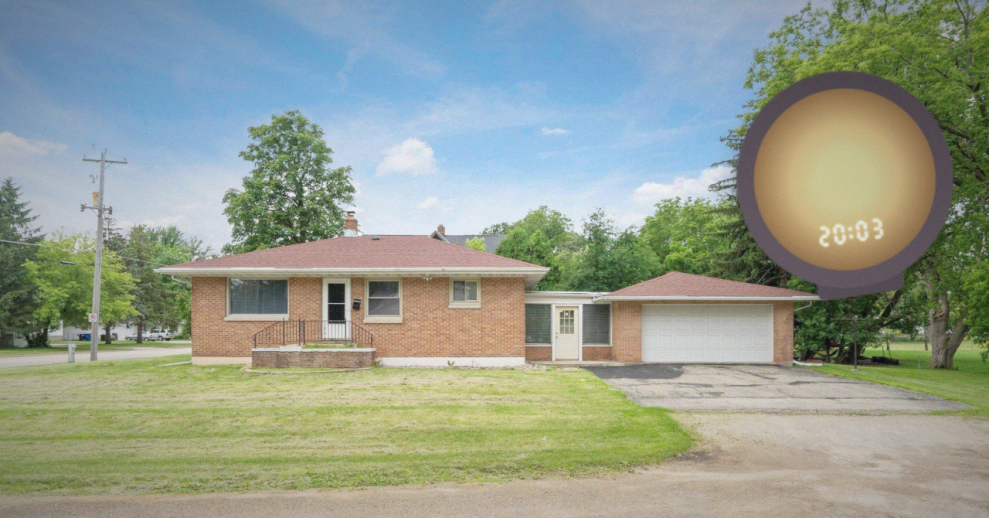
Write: 20 h 03 min
